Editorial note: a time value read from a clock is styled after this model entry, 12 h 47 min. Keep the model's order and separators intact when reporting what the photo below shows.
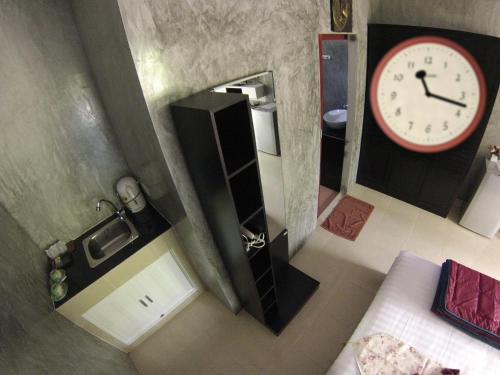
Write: 11 h 18 min
